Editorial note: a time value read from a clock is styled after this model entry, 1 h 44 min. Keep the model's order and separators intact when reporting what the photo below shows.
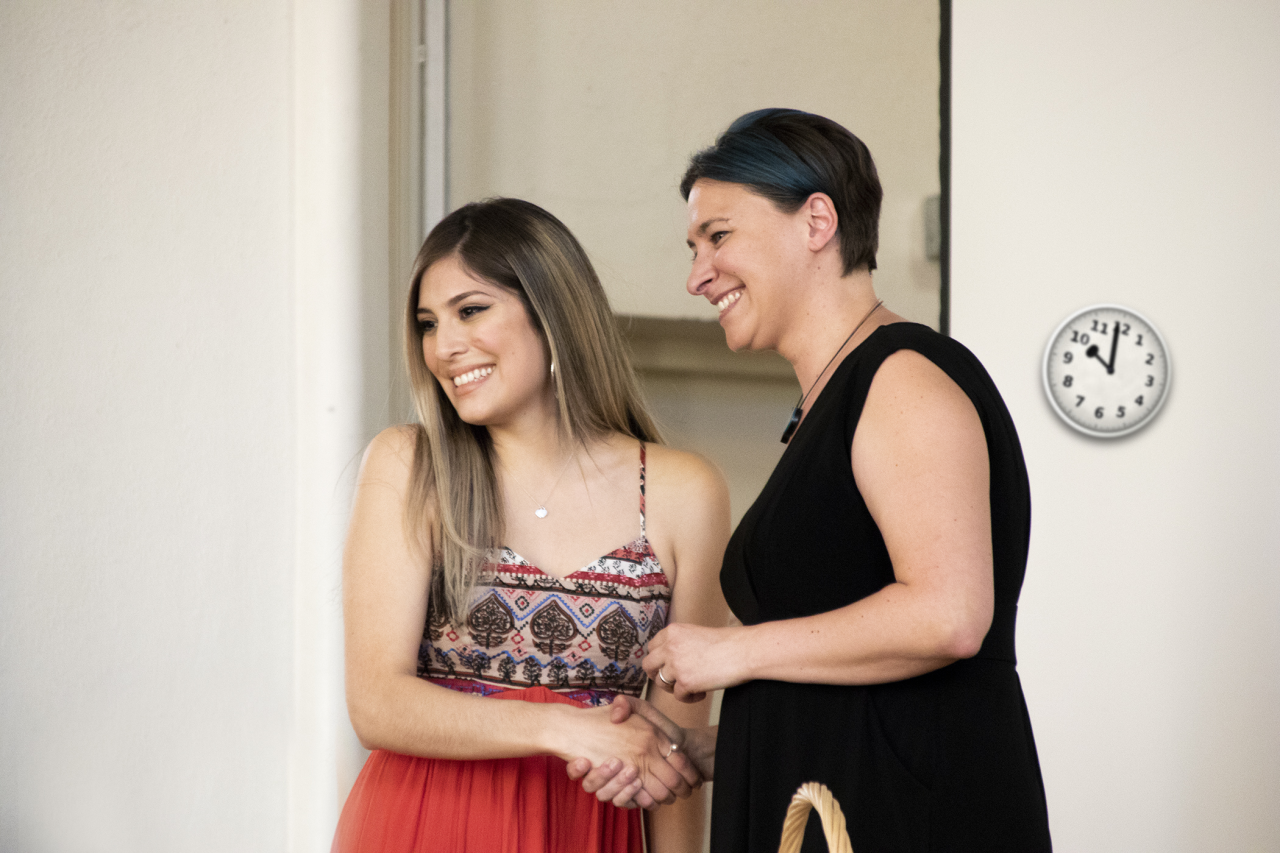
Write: 9 h 59 min
